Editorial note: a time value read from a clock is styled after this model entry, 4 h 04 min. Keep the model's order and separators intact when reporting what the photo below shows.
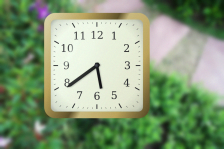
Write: 5 h 39 min
